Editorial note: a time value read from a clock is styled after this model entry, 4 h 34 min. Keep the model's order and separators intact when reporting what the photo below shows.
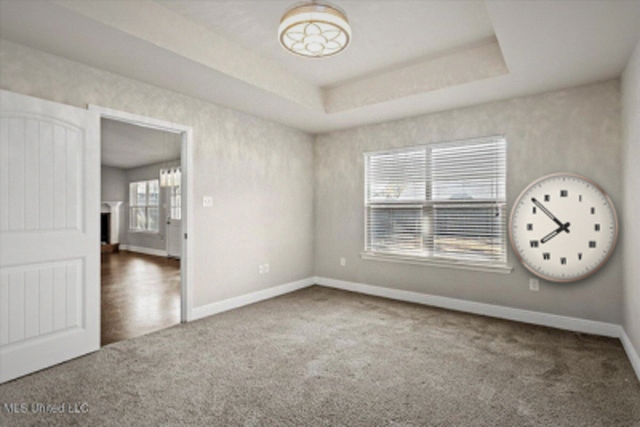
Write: 7 h 52 min
